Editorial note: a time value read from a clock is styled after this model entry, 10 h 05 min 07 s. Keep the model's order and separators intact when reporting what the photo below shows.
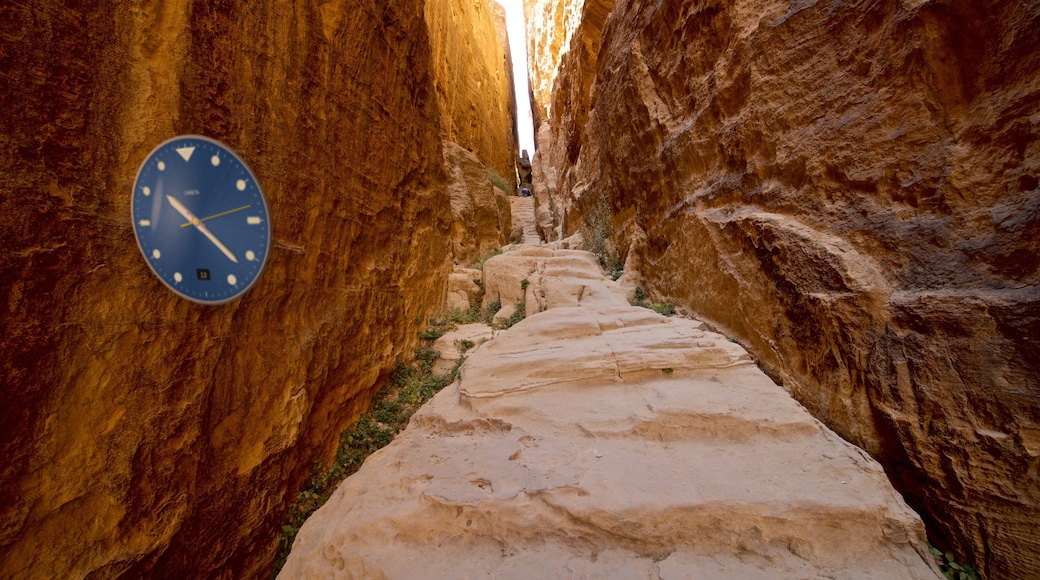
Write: 10 h 22 min 13 s
